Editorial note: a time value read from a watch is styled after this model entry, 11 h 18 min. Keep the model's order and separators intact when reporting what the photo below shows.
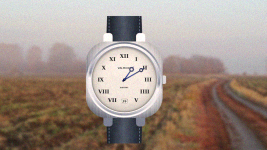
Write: 1 h 10 min
